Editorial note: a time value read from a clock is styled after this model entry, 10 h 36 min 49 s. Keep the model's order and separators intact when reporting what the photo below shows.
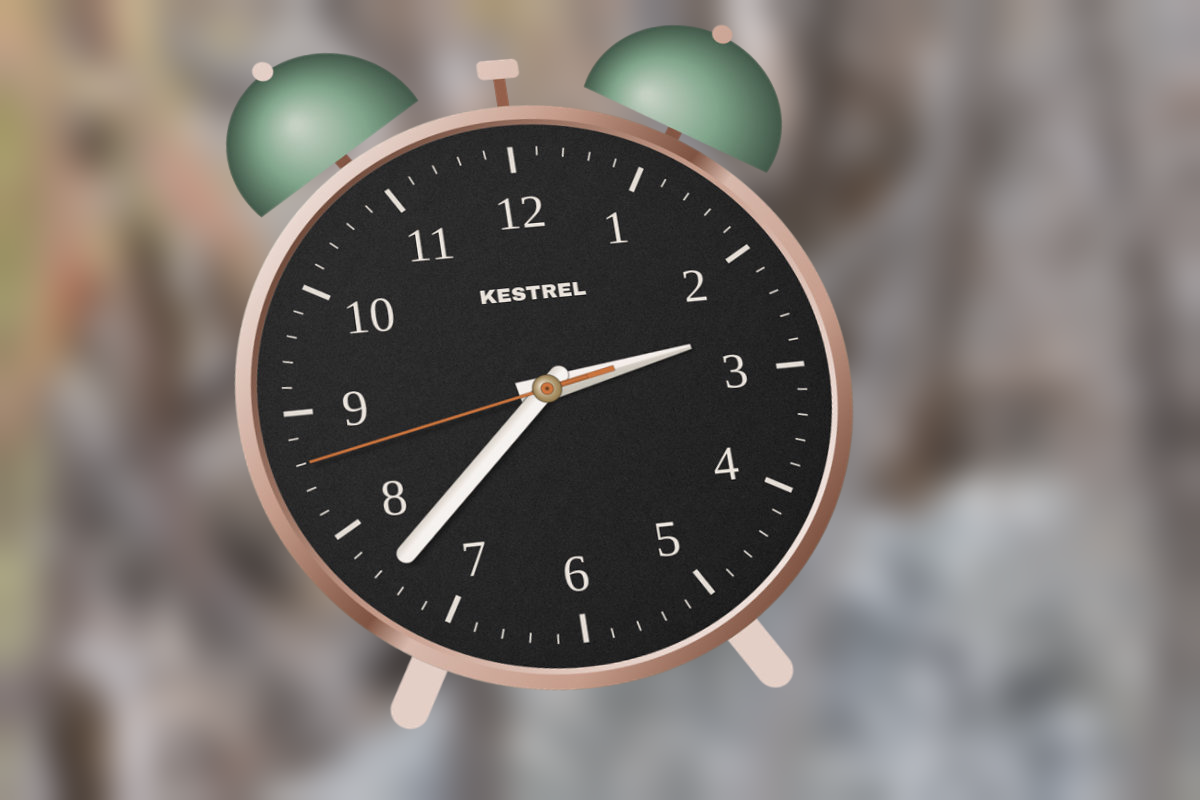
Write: 2 h 37 min 43 s
